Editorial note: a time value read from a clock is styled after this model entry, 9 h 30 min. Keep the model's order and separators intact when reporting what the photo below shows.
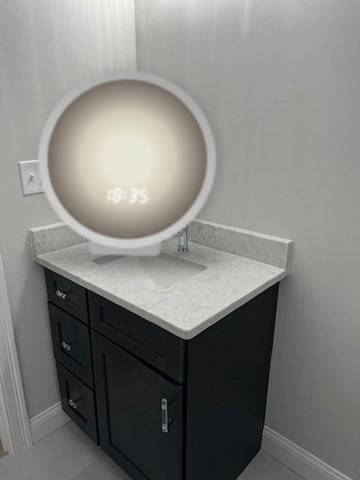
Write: 18 h 35 min
